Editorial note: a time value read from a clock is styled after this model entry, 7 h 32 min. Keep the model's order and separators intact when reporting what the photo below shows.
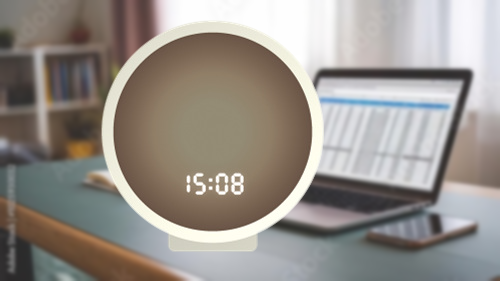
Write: 15 h 08 min
